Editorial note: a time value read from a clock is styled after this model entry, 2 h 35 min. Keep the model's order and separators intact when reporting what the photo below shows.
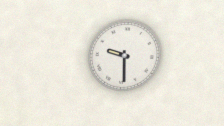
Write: 9 h 29 min
